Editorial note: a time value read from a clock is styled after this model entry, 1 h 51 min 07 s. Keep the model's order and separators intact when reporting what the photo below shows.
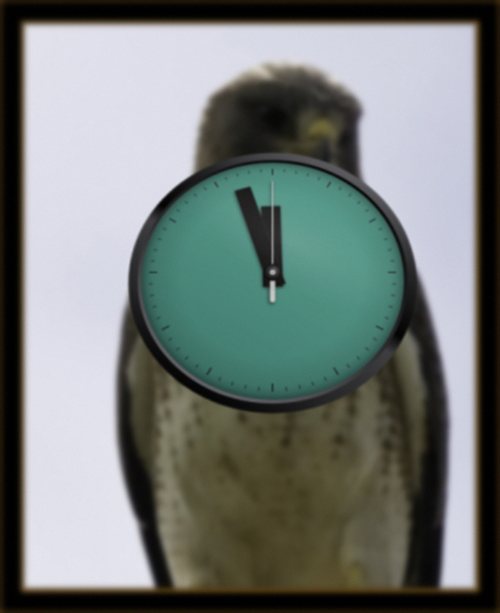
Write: 11 h 57 min 00 s
